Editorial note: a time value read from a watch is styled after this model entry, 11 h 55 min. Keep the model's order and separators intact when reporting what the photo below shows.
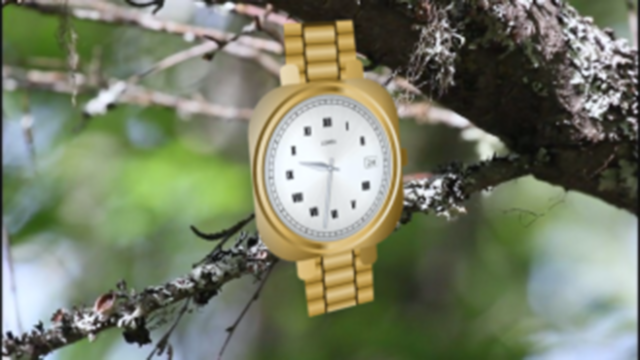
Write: 9 h 32 min
